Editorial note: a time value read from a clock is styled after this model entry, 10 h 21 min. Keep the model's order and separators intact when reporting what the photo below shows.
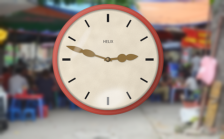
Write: 2 h 48 min
